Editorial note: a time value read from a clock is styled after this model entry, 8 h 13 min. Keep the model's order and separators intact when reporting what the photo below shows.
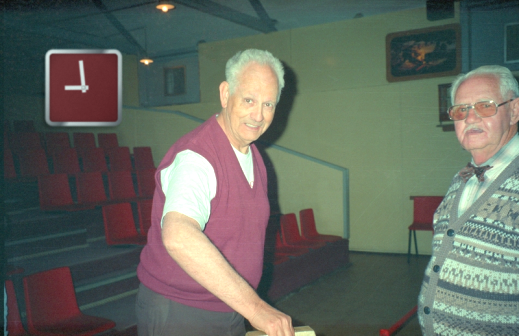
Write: 8 h 59 min
